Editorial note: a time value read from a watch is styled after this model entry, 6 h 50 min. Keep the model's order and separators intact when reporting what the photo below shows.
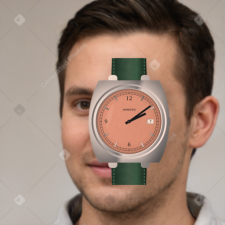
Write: 2 h 09 min
